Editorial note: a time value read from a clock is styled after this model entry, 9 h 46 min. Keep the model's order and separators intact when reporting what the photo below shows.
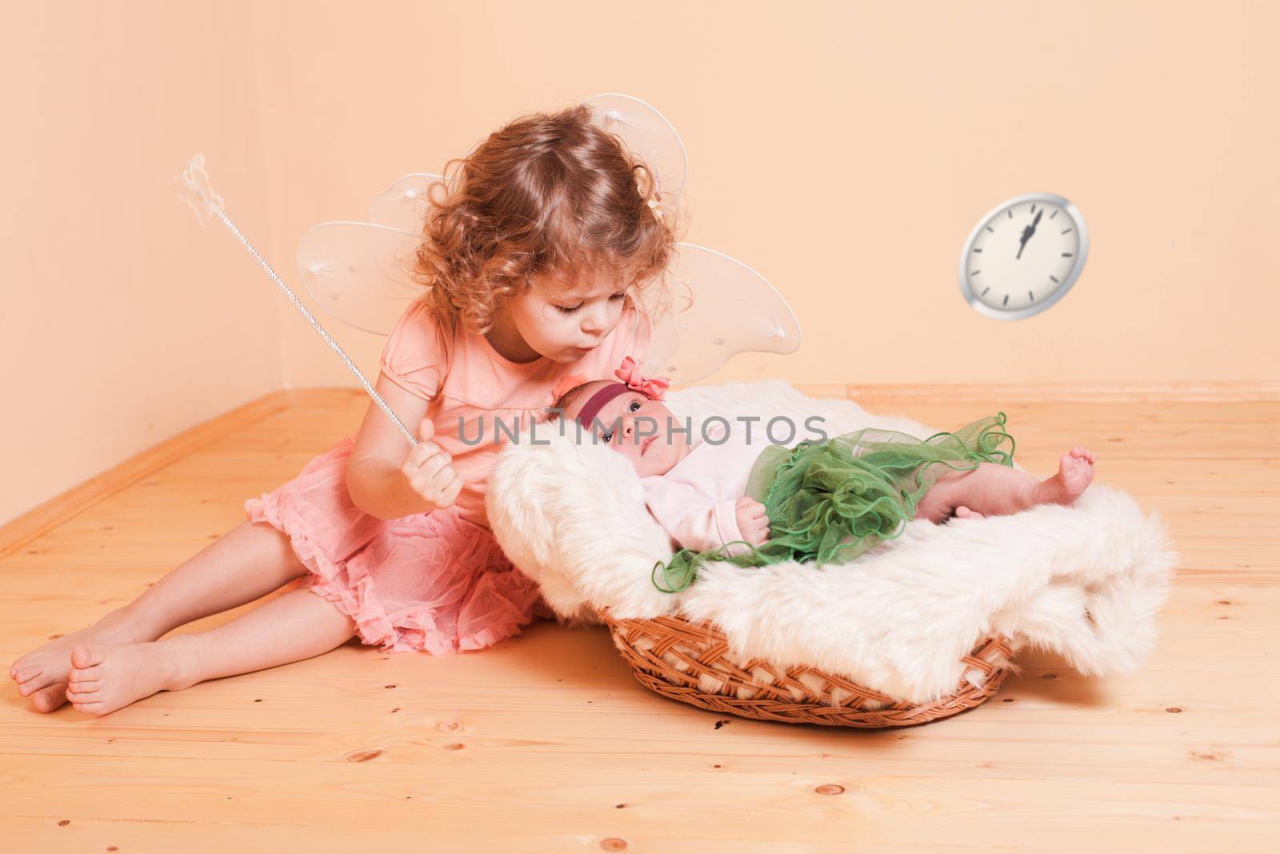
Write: 12 h 02 min
